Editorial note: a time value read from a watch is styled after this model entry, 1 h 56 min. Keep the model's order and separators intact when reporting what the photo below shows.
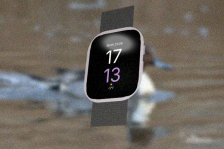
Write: 17 h 13 min
